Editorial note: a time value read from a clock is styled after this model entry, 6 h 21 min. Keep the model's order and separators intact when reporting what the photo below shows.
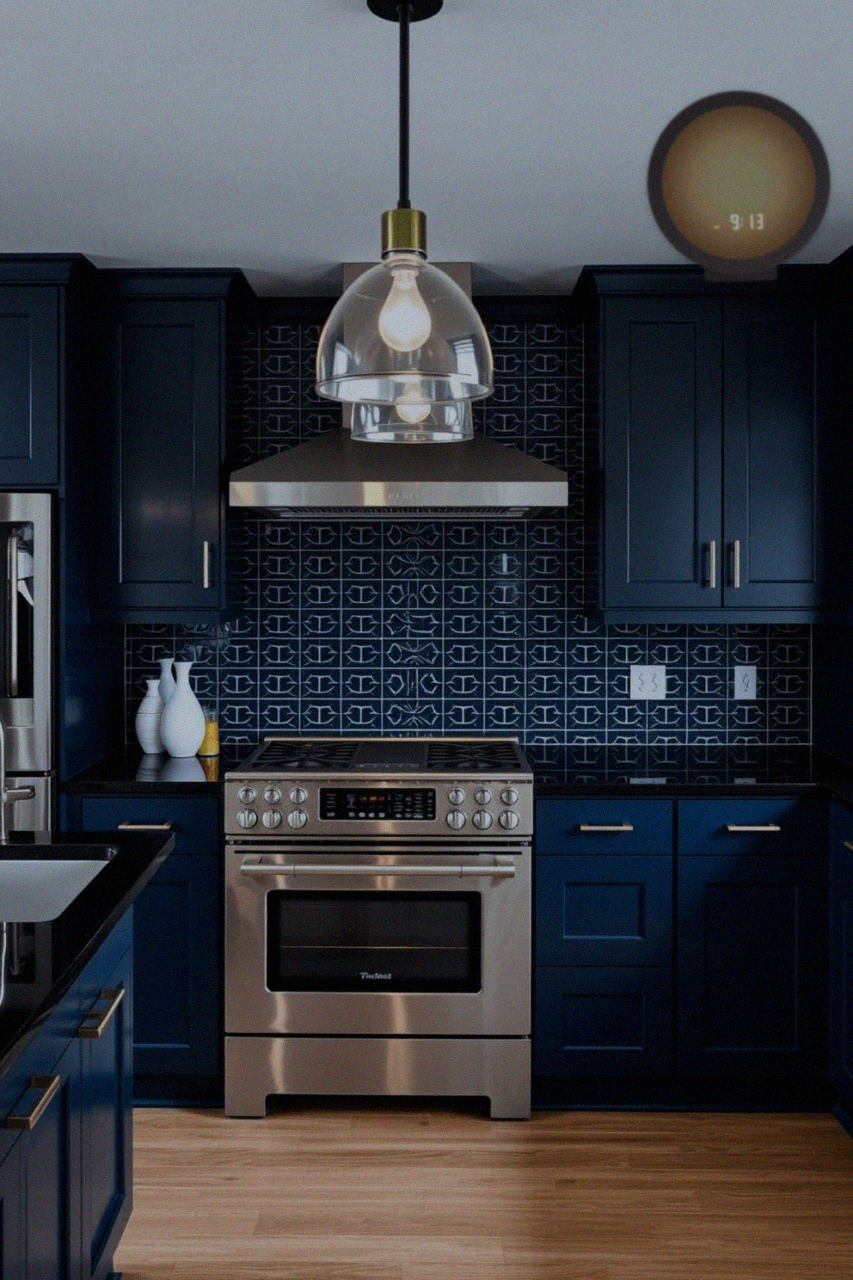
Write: 9 h 13 min
